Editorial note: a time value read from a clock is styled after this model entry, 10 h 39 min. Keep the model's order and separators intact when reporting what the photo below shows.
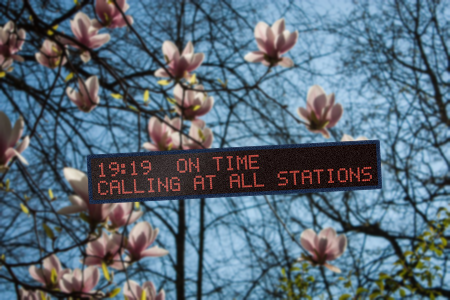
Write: 19 h 19 min
